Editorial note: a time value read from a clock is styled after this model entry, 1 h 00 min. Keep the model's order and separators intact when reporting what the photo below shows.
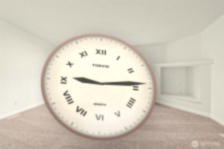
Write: 9 h 14 min
